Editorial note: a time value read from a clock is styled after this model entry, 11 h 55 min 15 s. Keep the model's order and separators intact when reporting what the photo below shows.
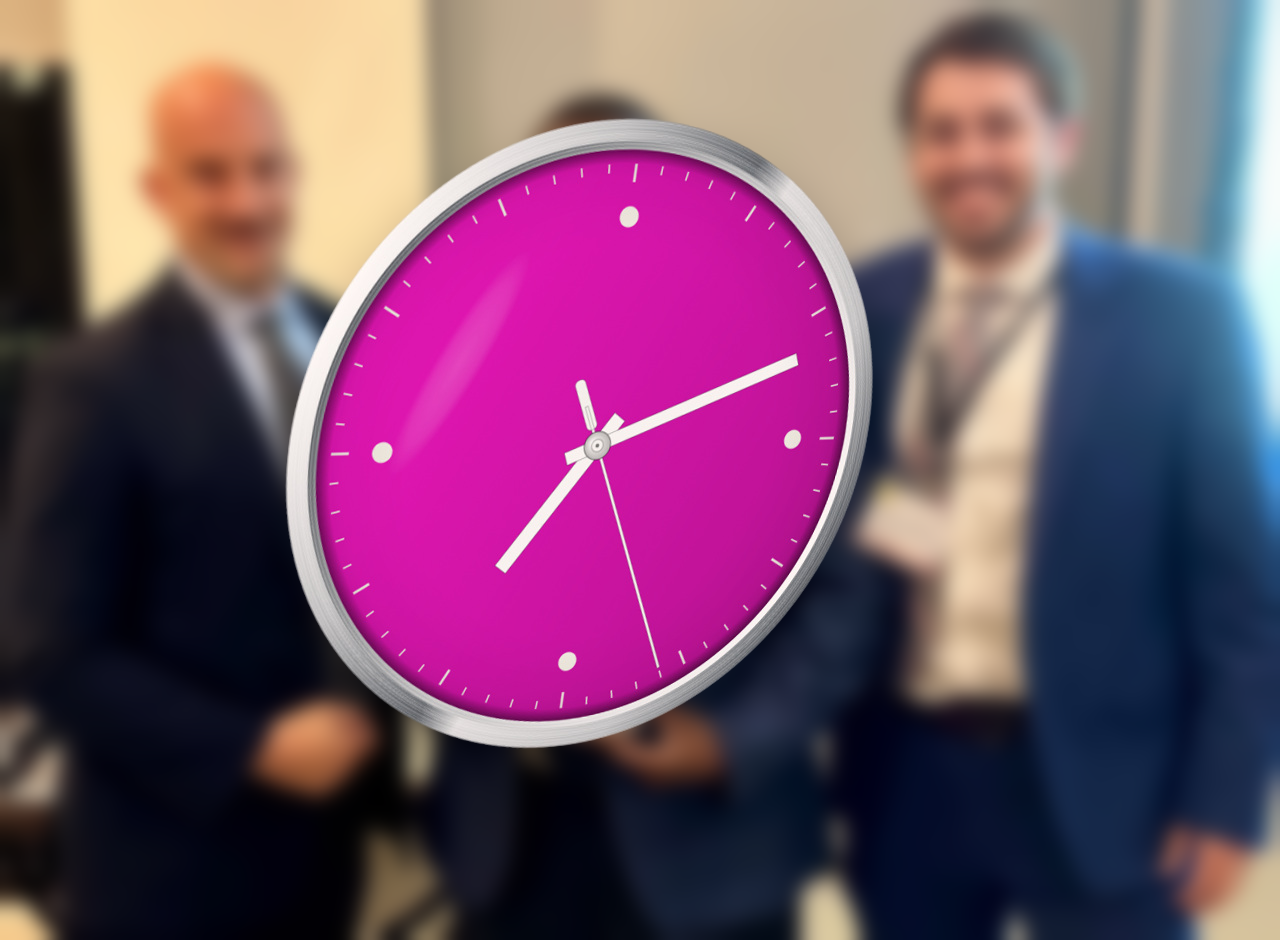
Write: 7 h 11 min 26 s
